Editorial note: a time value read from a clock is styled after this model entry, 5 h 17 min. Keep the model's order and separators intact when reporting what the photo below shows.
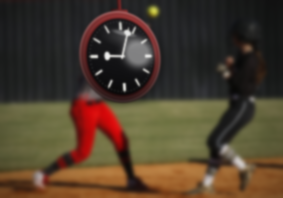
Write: 9 h 03 min
